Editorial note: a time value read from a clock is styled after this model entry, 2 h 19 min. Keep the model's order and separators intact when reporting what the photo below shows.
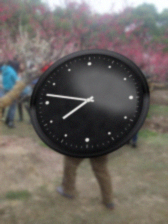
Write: 7 h 47 min
